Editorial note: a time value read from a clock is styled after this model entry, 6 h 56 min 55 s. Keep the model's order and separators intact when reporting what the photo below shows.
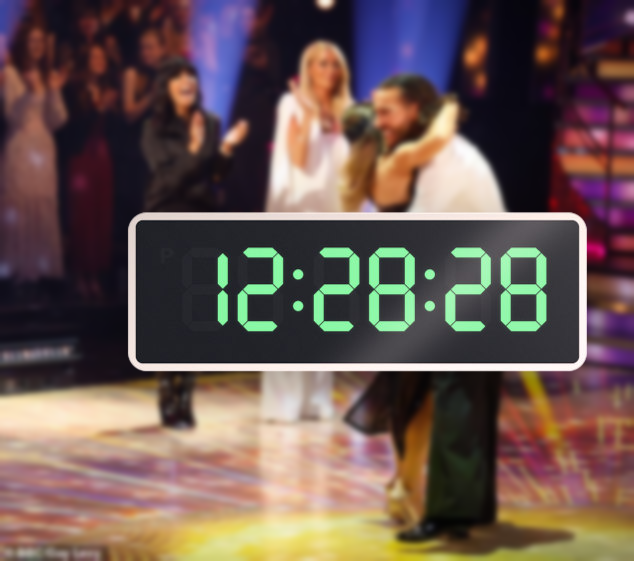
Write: 12 h 28 min 28 s
